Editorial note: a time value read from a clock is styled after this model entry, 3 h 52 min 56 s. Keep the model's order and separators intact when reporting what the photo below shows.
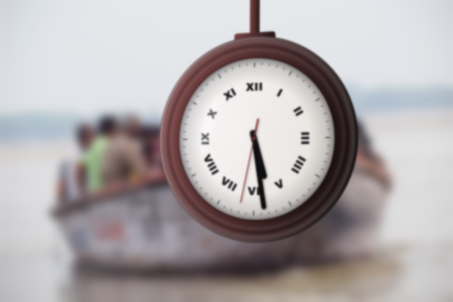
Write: 5 h 28 min 32 s
